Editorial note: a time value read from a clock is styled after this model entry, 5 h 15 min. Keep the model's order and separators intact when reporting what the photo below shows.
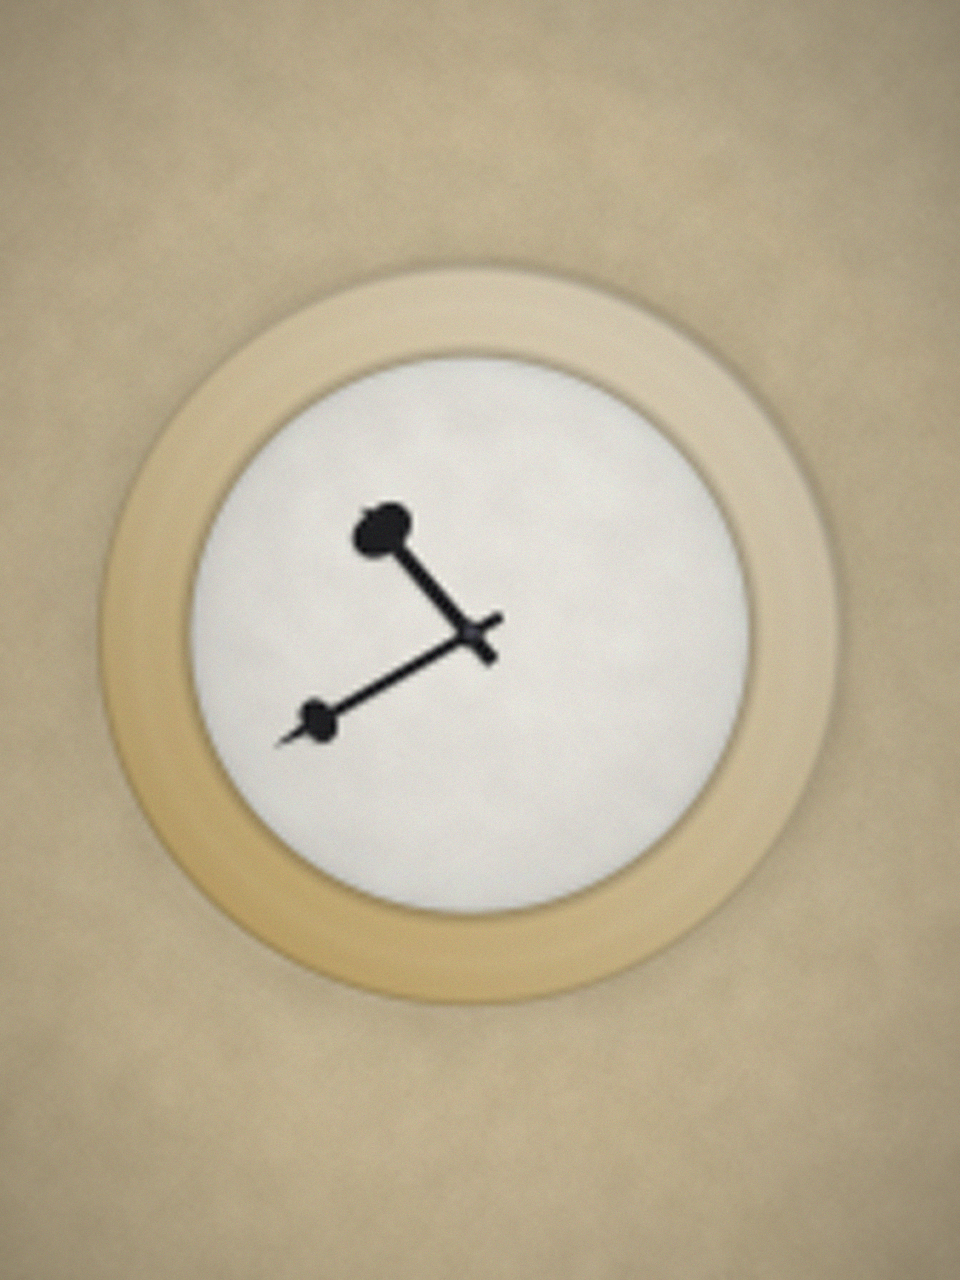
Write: 10 h 40 min
